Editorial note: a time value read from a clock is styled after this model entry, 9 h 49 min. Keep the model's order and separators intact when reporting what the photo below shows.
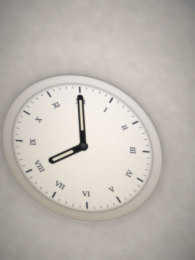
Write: 8 h 00 min
